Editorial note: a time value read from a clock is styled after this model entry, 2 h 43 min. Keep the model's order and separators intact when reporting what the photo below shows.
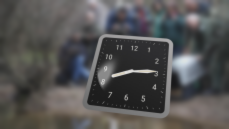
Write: 8 h 14 min
